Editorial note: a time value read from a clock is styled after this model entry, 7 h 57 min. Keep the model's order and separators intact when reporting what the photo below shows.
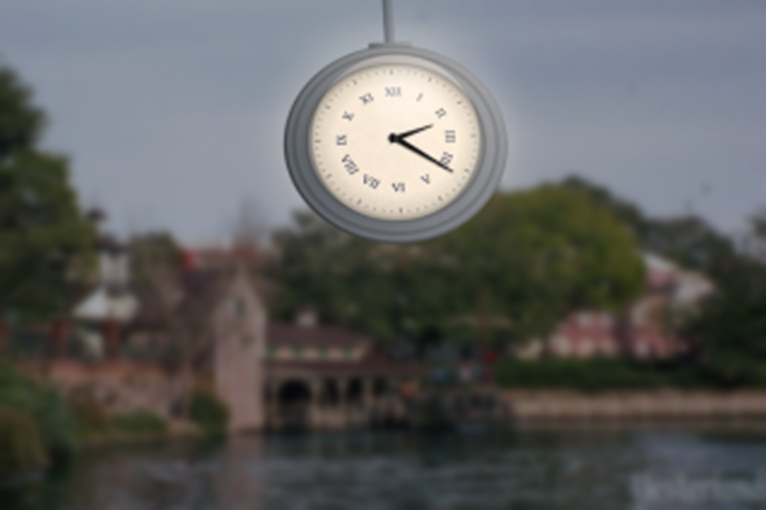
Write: 2 h 21 min
